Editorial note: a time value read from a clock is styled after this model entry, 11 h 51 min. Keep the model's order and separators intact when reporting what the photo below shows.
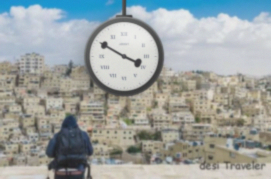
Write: 3 h 50 min
